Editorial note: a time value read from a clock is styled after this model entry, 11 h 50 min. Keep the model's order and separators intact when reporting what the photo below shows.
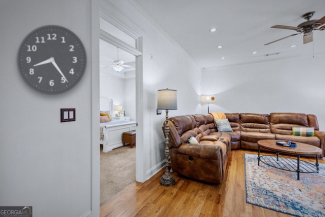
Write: 8 h 24 min
